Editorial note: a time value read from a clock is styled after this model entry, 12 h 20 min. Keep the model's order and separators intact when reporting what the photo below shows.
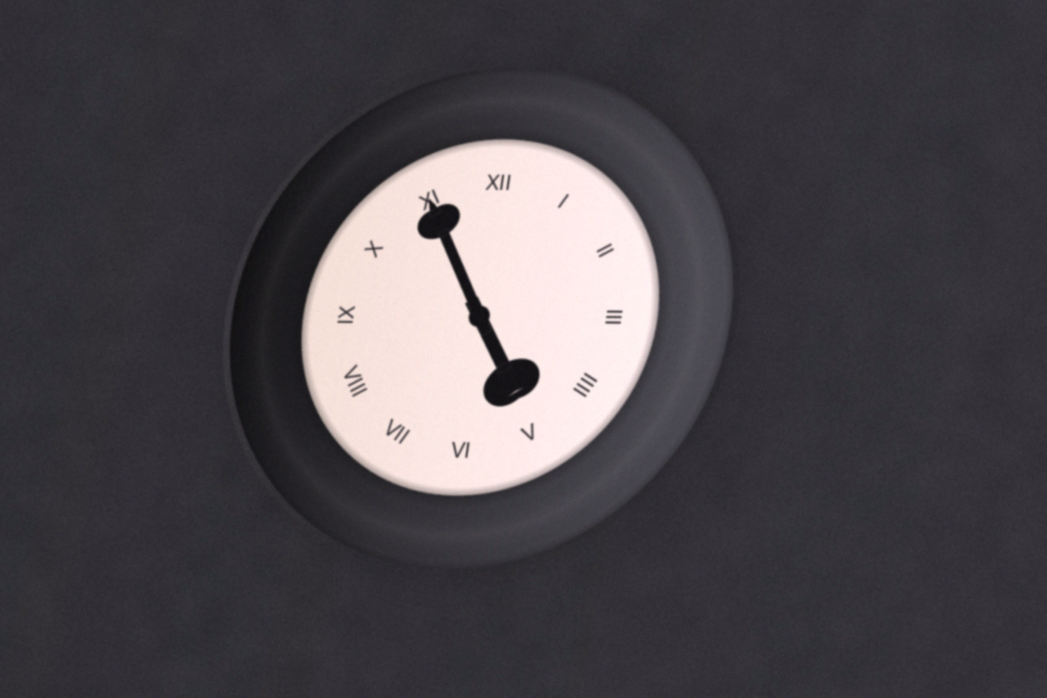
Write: 4 h 55 min
